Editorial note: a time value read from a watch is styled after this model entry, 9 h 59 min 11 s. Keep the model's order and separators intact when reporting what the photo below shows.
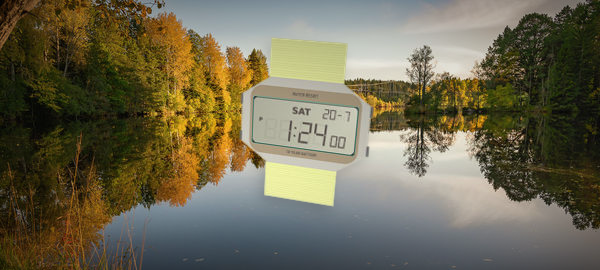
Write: 1 h 24 min 00 s
